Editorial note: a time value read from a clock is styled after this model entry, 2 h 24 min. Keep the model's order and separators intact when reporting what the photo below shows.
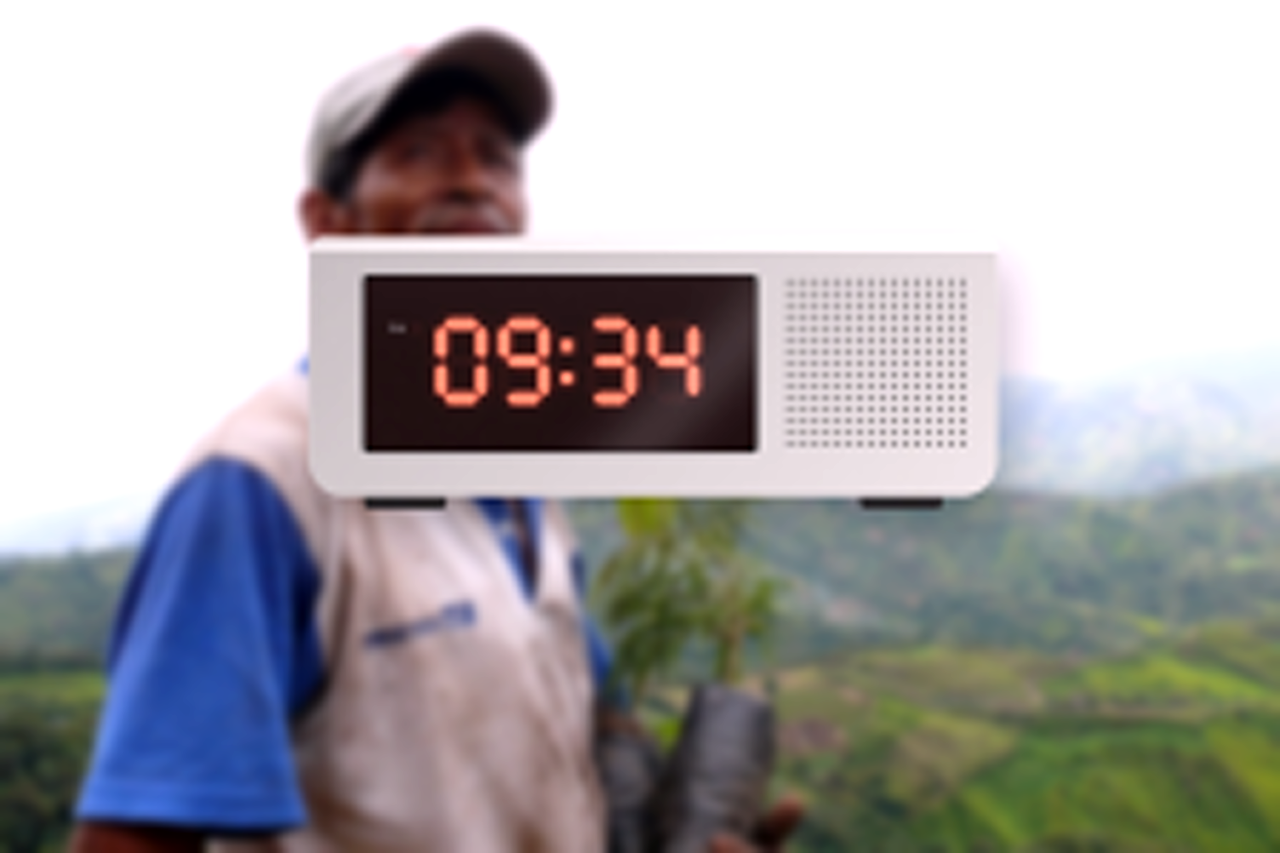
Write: 9 h 34 min
